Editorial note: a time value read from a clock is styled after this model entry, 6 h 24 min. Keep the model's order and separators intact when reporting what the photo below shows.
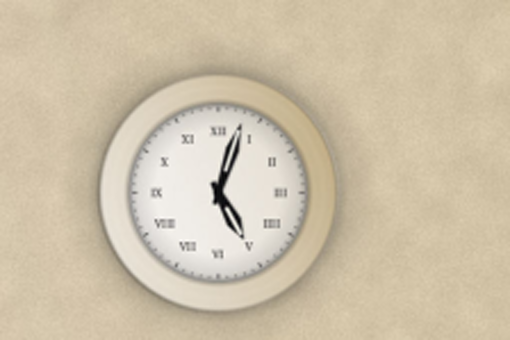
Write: 5 h 03 min
